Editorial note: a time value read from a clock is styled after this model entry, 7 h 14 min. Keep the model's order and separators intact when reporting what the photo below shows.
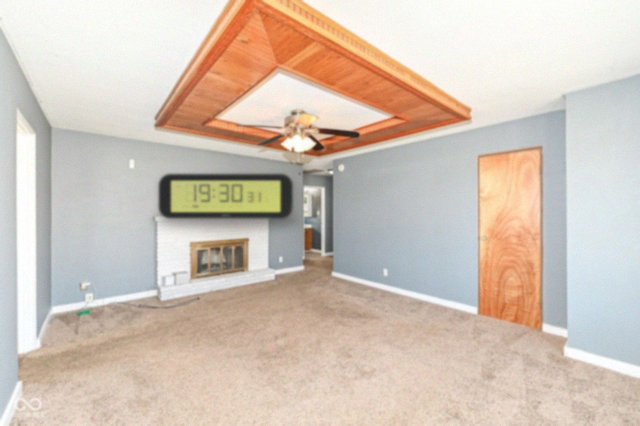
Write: 19 h 30 min
